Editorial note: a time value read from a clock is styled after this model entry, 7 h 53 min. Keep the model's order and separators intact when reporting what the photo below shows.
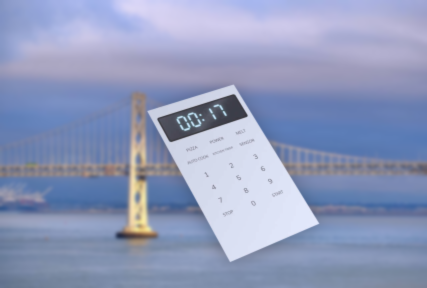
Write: 0 h 17 min
